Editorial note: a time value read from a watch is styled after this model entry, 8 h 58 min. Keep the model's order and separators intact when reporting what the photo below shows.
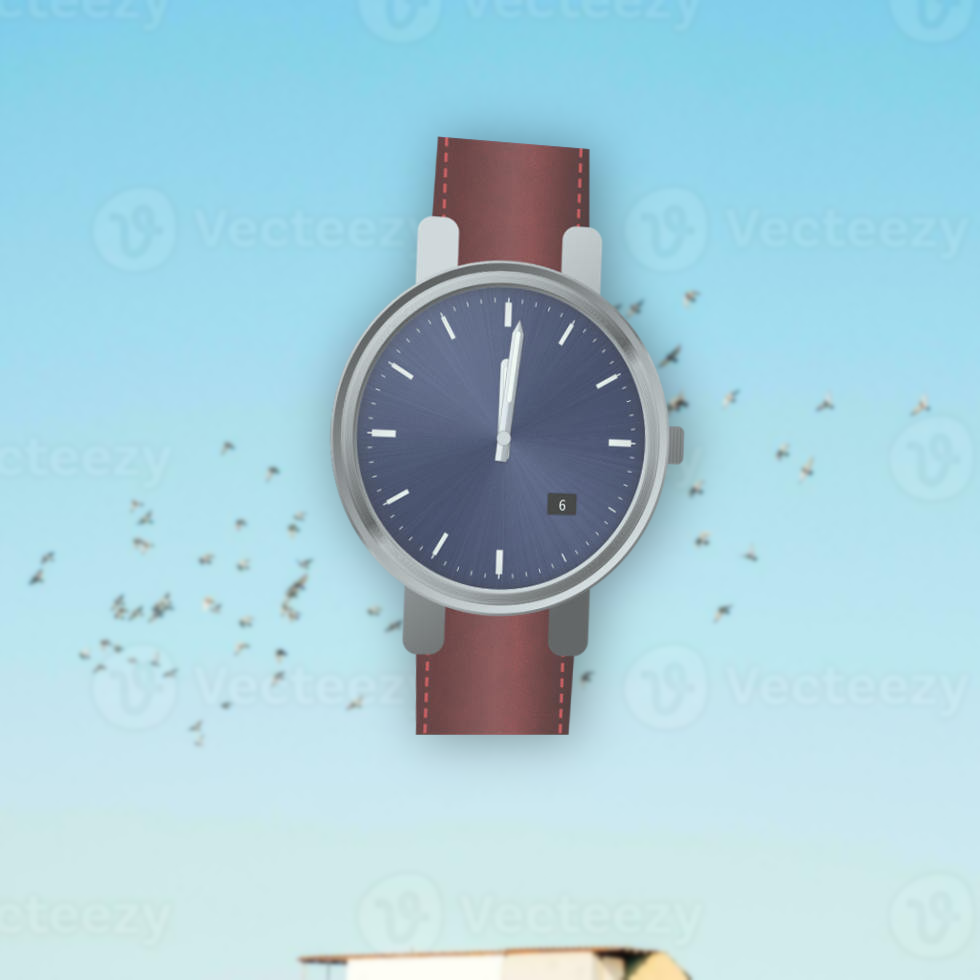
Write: 12 h 01 min
